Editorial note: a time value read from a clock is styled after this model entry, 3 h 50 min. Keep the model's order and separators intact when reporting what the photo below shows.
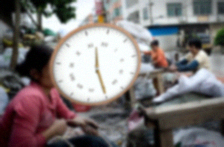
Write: 11 h 25 min
